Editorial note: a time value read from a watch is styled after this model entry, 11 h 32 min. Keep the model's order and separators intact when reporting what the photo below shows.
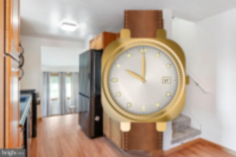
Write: 10 h 00 min
